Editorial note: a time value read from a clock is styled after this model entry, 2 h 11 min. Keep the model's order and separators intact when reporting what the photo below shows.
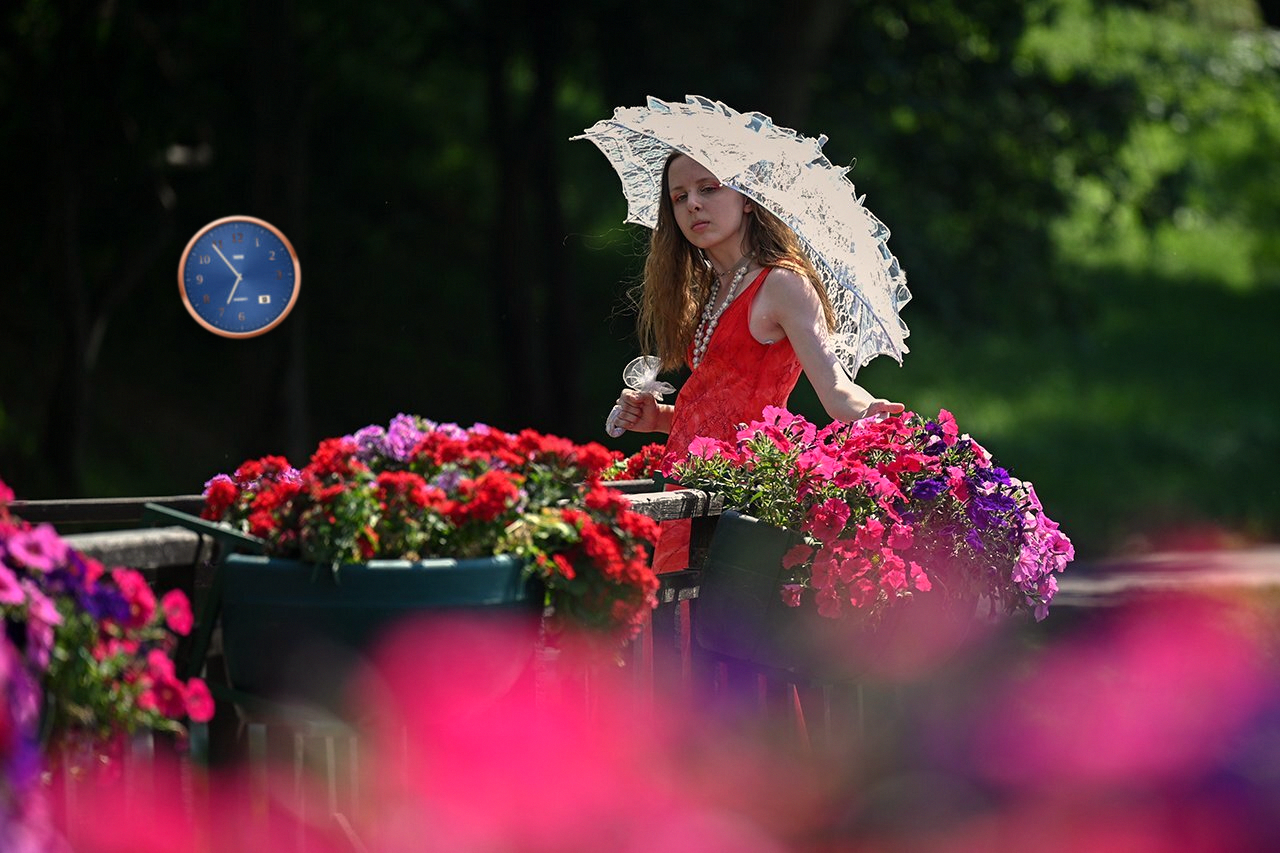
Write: 6 h 54 min
